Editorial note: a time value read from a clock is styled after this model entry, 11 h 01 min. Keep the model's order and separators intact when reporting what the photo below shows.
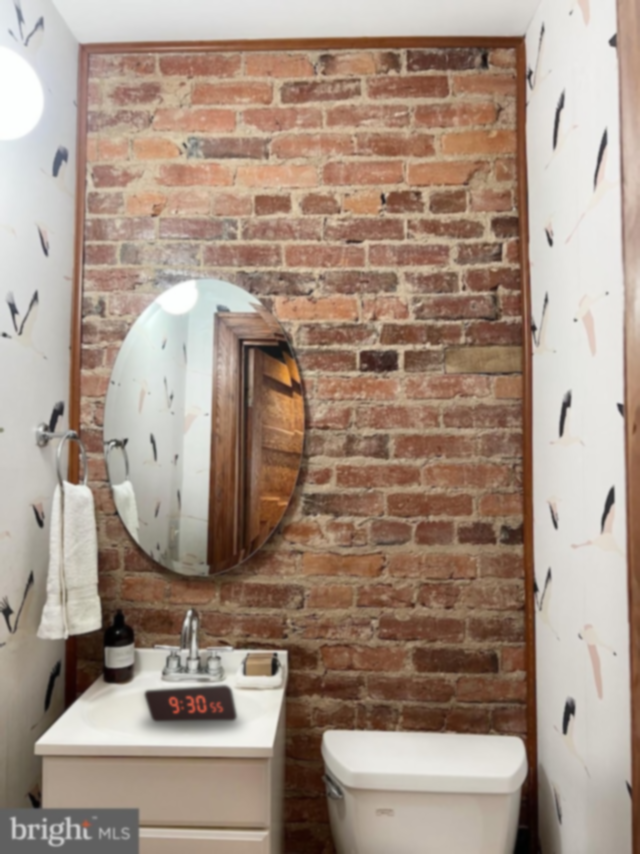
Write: 9 h 30 min
